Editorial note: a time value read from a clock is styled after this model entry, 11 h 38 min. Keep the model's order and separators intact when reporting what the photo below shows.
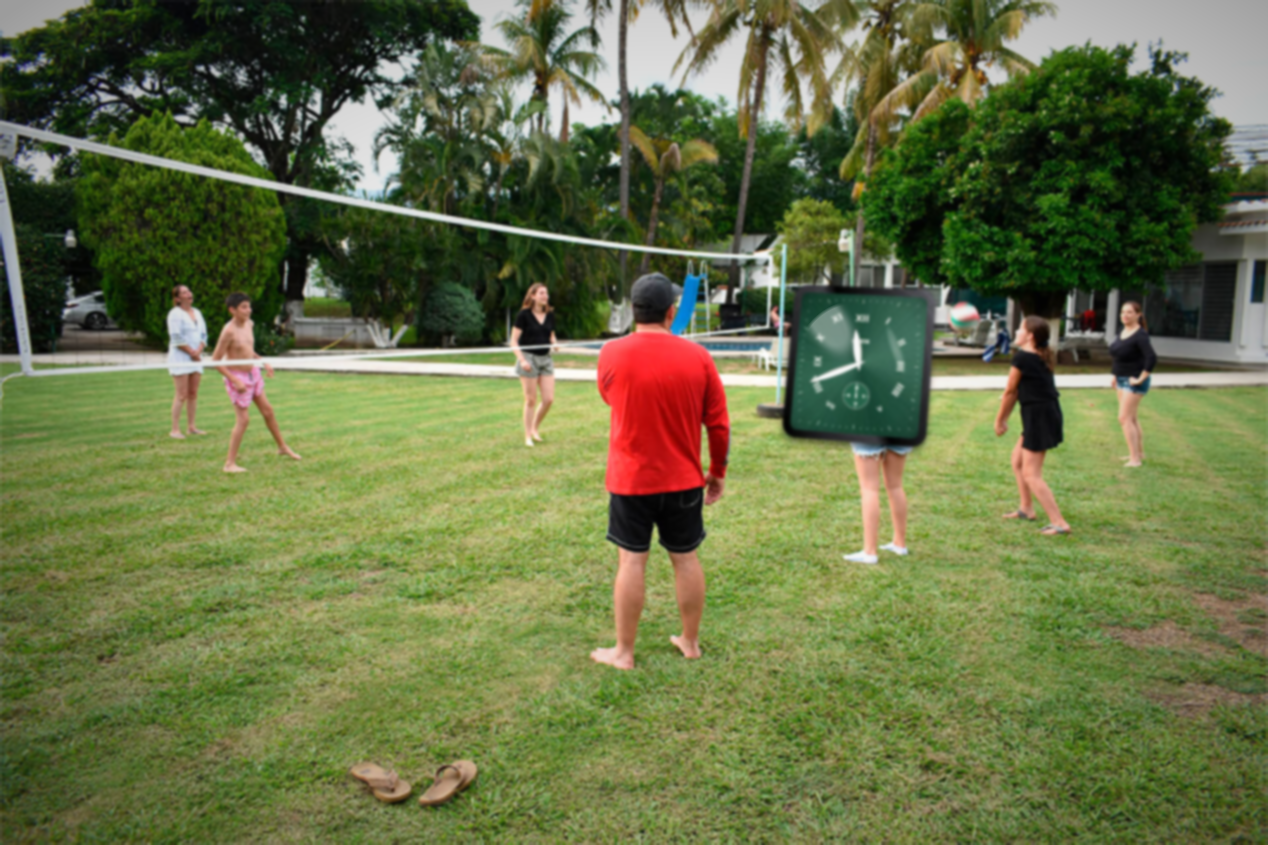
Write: 11 h 41 min
